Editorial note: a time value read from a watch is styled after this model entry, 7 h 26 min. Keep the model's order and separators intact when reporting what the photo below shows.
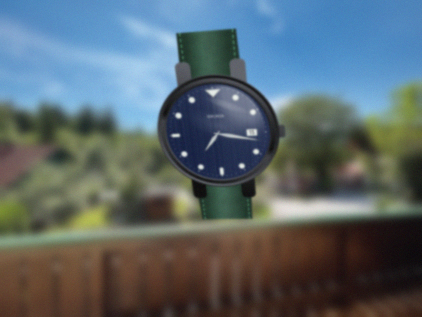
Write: 7 h 17 min
